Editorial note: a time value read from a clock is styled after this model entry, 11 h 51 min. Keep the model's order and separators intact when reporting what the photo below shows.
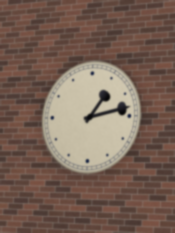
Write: 1 h 13 min
